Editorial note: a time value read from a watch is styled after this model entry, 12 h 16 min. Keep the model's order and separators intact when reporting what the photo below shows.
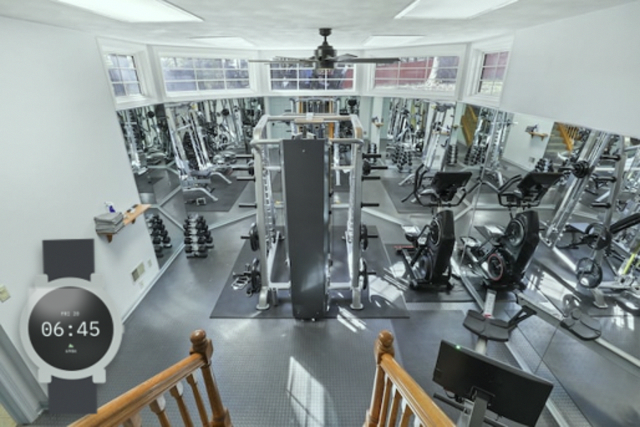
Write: 6 h 45 min
